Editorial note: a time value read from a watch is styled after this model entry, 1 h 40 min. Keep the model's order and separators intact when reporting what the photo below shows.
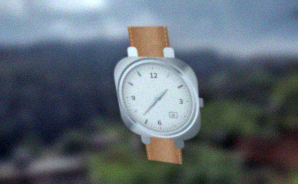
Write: 1 h 37 min
